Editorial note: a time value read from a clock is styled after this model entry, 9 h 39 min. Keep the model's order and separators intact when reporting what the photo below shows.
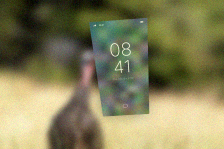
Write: 8 h 41 min
